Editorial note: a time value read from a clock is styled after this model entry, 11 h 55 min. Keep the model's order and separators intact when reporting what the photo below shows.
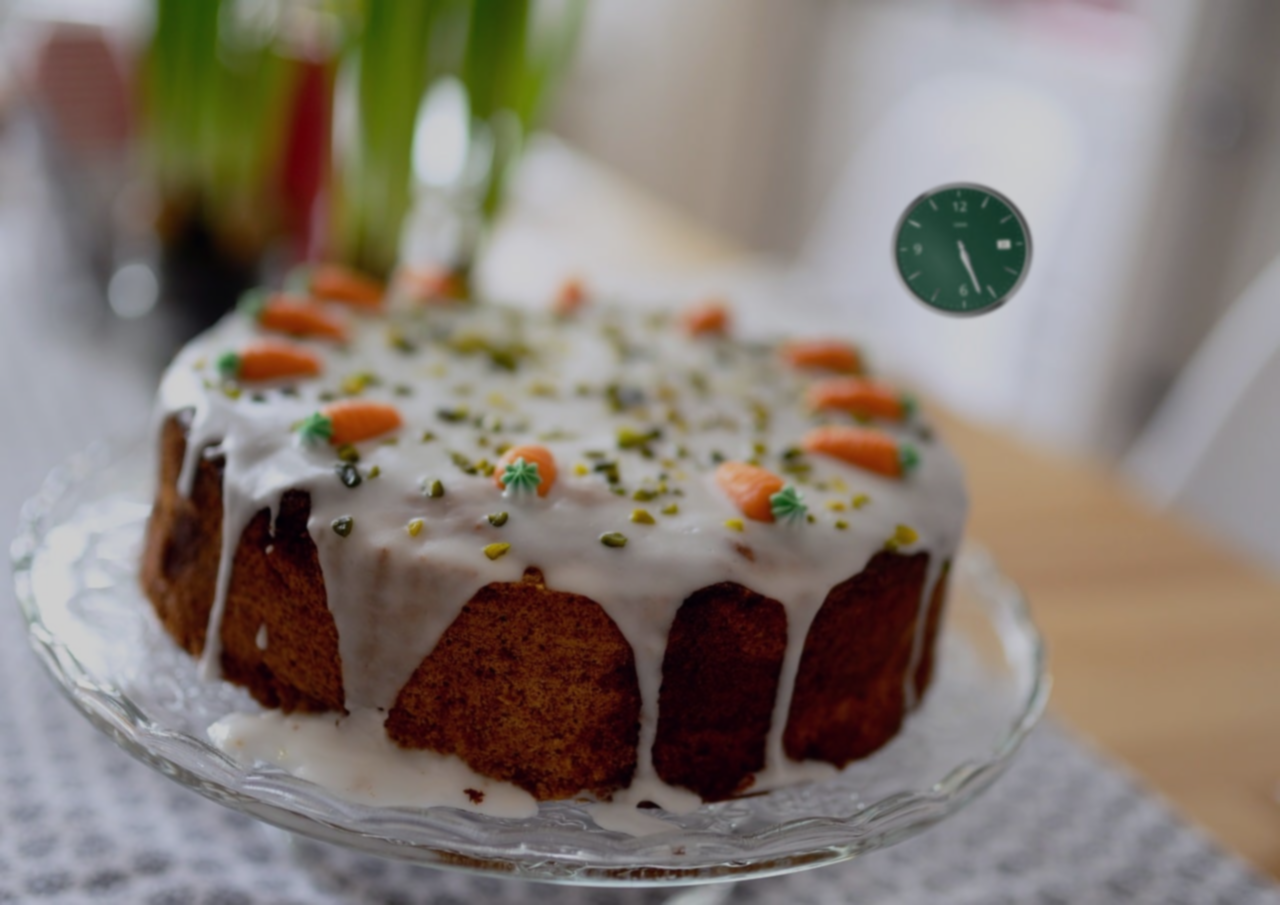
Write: 5 h 27 min
